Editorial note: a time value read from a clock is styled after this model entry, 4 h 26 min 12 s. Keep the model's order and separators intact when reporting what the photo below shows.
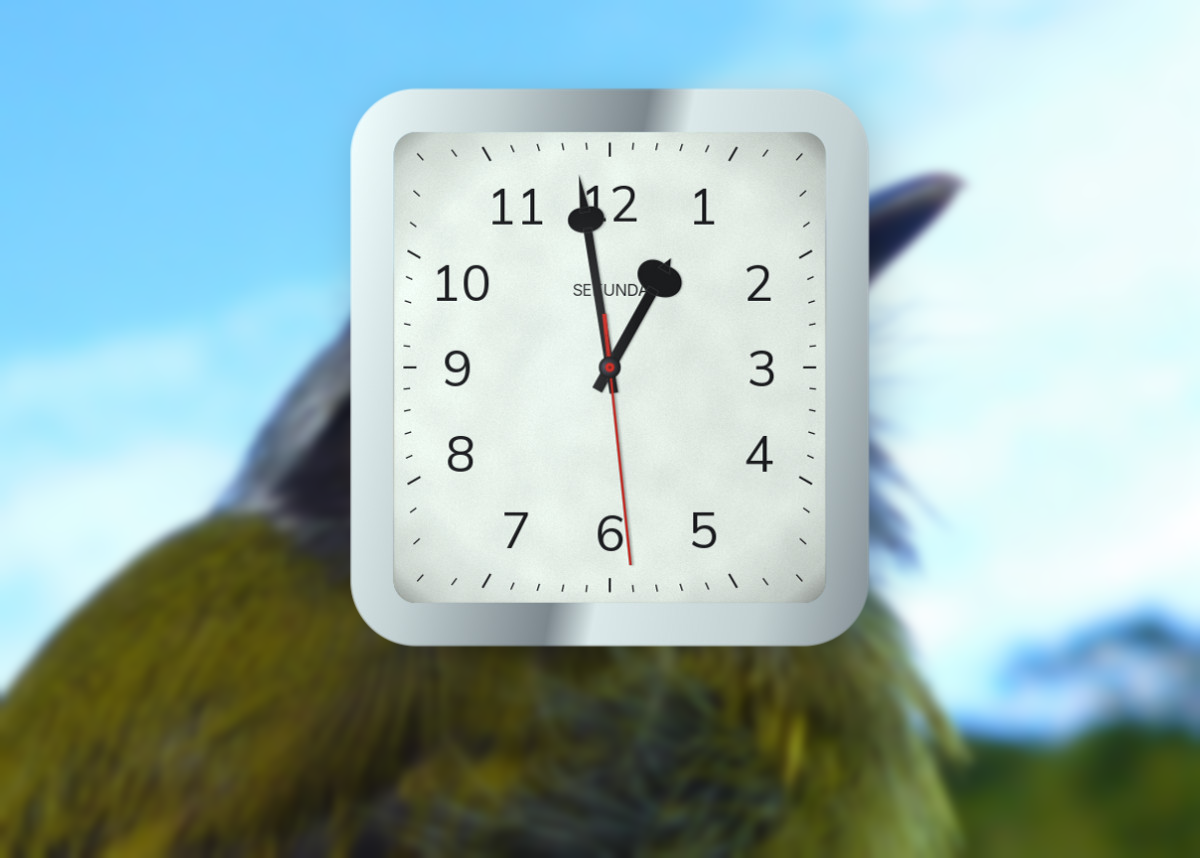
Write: 12 h 58 min 29 s
